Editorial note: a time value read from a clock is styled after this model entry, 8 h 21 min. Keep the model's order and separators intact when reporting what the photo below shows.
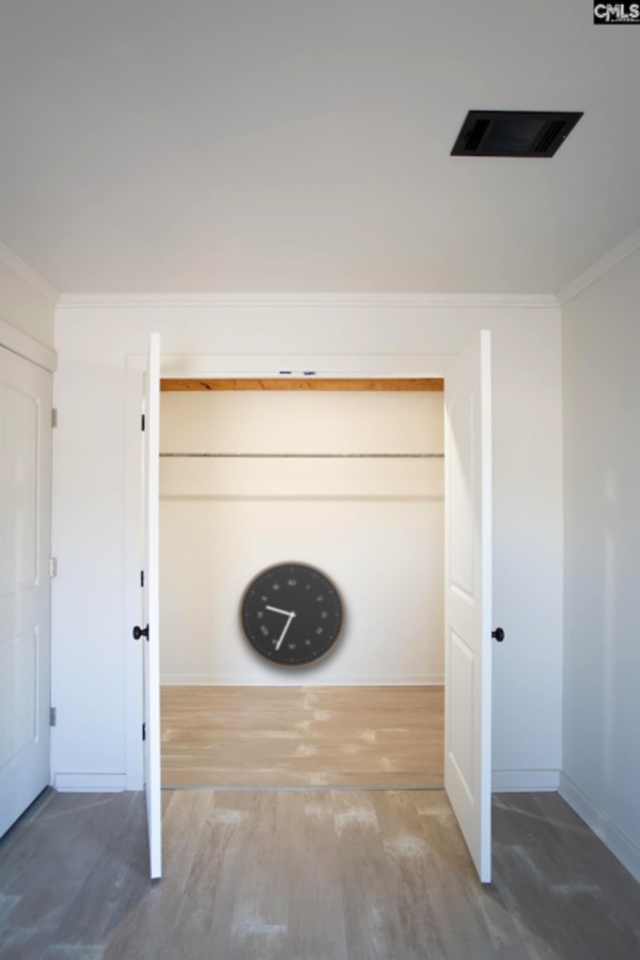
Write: 9 h 34 min
